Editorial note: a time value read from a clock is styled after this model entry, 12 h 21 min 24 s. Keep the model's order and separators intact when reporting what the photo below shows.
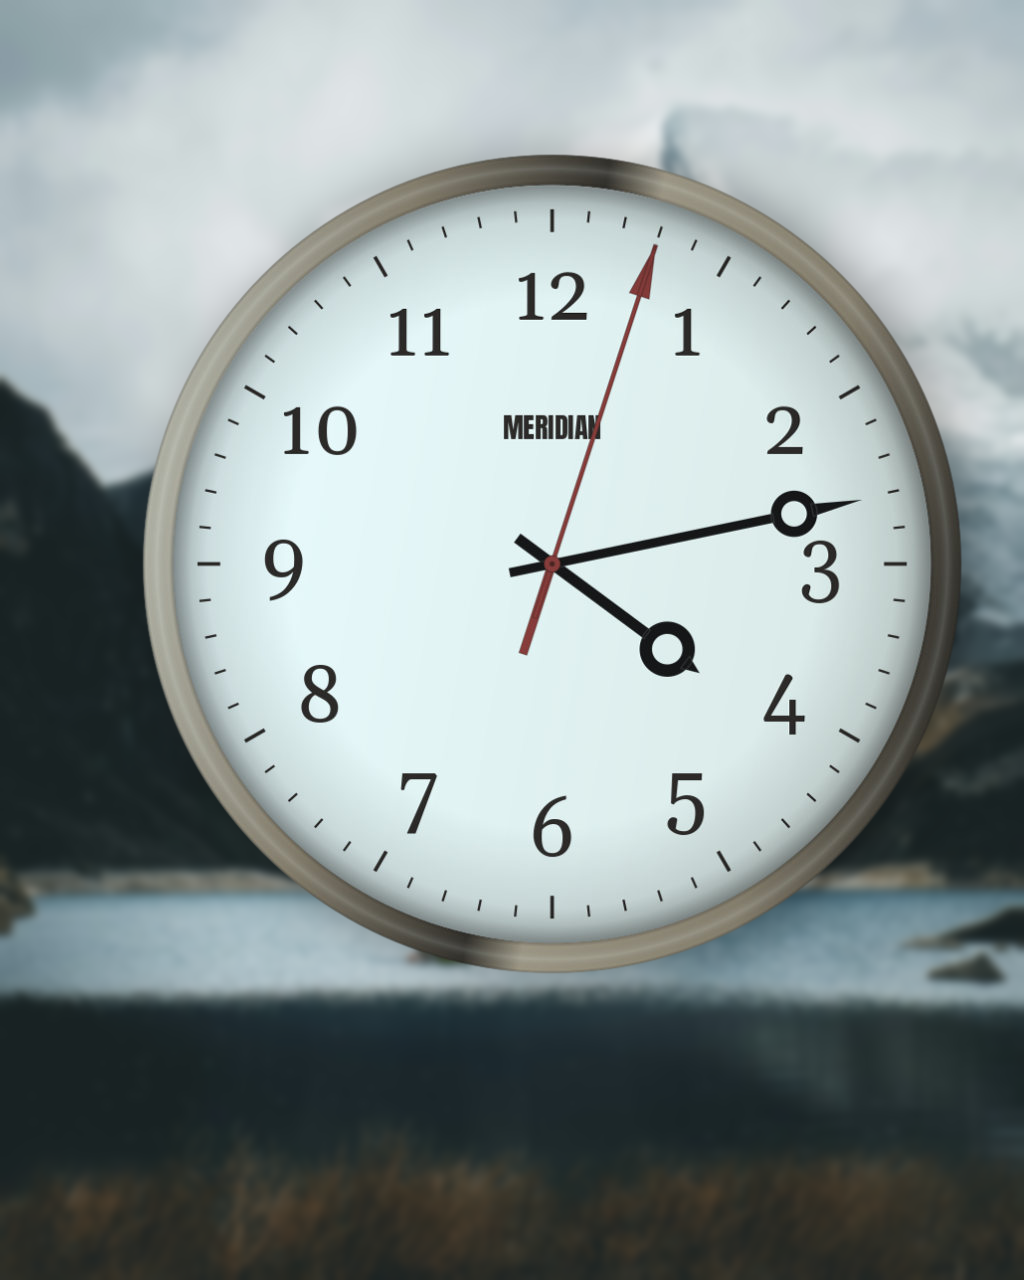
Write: 4 h 13 min 03 s
